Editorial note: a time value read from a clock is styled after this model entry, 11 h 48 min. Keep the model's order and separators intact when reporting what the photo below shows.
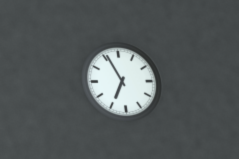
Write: 6 h 56 min
